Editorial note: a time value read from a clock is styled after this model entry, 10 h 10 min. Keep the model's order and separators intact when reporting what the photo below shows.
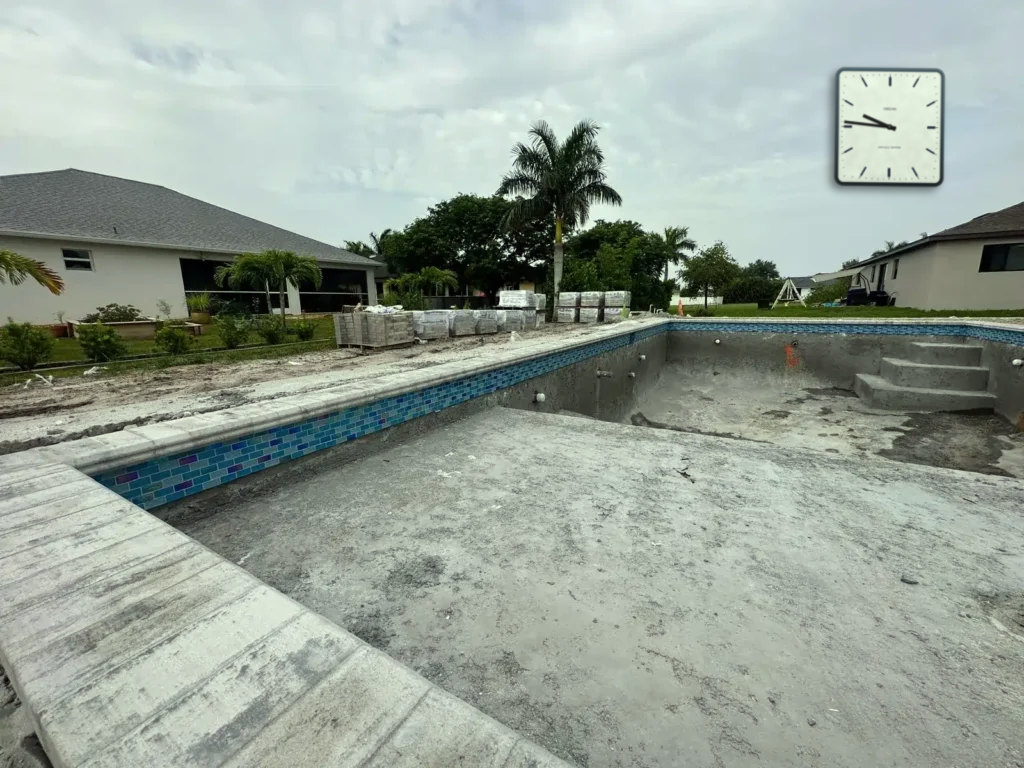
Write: 9 h 46 min
